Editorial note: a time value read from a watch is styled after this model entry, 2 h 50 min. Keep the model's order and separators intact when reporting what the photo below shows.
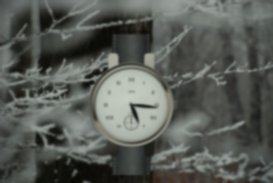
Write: 5 h 16 min
